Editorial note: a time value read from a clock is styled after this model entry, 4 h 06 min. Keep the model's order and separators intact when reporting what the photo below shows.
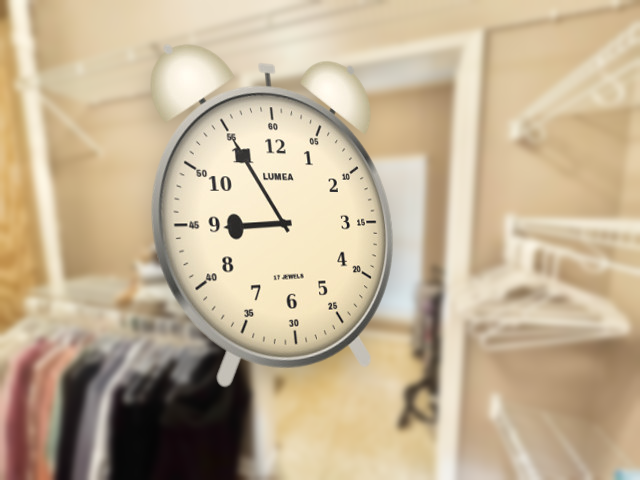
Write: 8 h 55 min
